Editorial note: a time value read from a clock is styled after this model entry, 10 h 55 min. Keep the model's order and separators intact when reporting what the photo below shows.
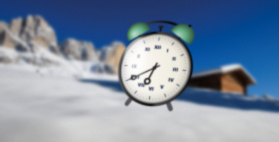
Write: 6 h 40 min
